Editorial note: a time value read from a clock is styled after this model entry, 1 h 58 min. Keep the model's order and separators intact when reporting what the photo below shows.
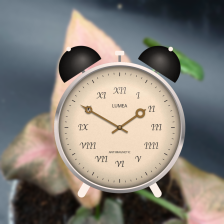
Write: 1 h 50 min
